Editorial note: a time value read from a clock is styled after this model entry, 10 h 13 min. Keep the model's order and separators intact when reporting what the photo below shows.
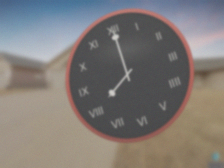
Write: 8 h 00 min
